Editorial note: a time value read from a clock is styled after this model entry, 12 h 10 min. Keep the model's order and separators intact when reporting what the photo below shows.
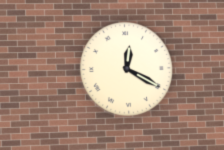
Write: 12 h 20 min
